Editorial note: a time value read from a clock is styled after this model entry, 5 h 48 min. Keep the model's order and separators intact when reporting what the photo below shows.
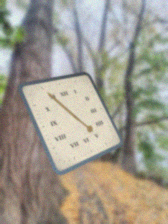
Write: 4 h 55 min
